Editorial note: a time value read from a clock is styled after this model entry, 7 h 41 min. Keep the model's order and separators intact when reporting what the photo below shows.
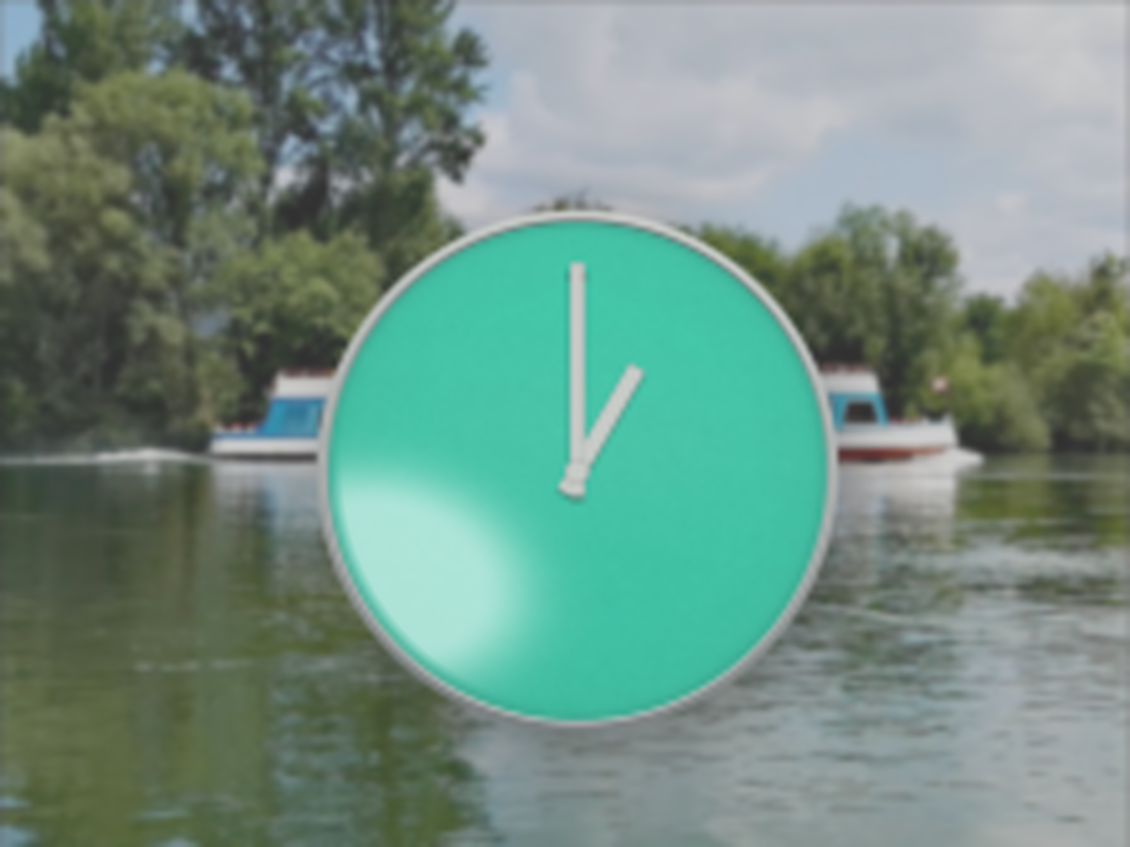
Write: 1 h 00 min
